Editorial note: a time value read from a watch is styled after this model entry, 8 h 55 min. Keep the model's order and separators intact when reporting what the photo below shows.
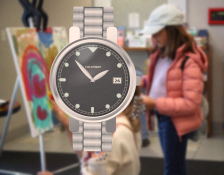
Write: 1 h 53 min
